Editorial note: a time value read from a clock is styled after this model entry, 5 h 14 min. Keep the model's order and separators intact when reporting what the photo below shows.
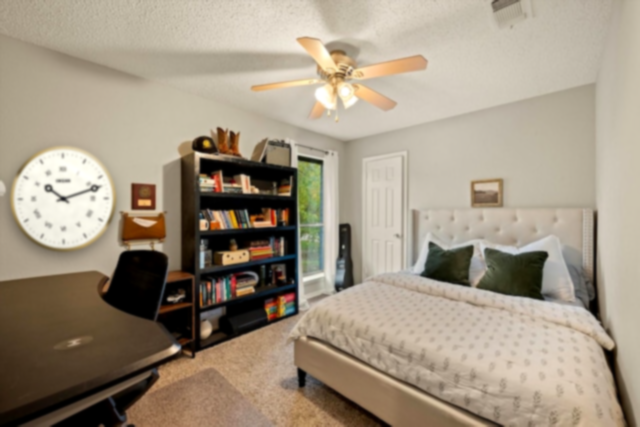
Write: 10 h 12 min
